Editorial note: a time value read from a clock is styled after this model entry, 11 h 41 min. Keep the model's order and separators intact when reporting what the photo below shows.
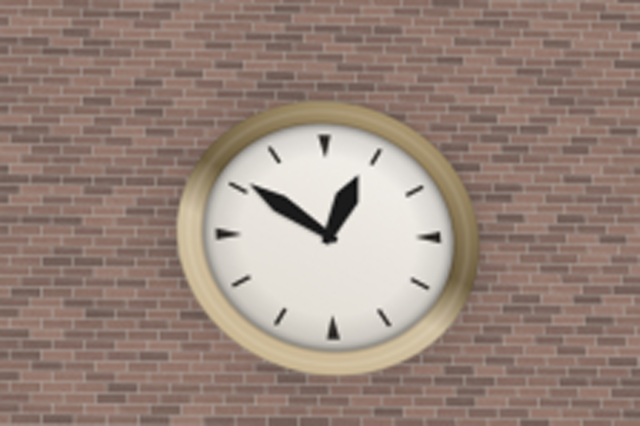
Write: 12 h 51 min
